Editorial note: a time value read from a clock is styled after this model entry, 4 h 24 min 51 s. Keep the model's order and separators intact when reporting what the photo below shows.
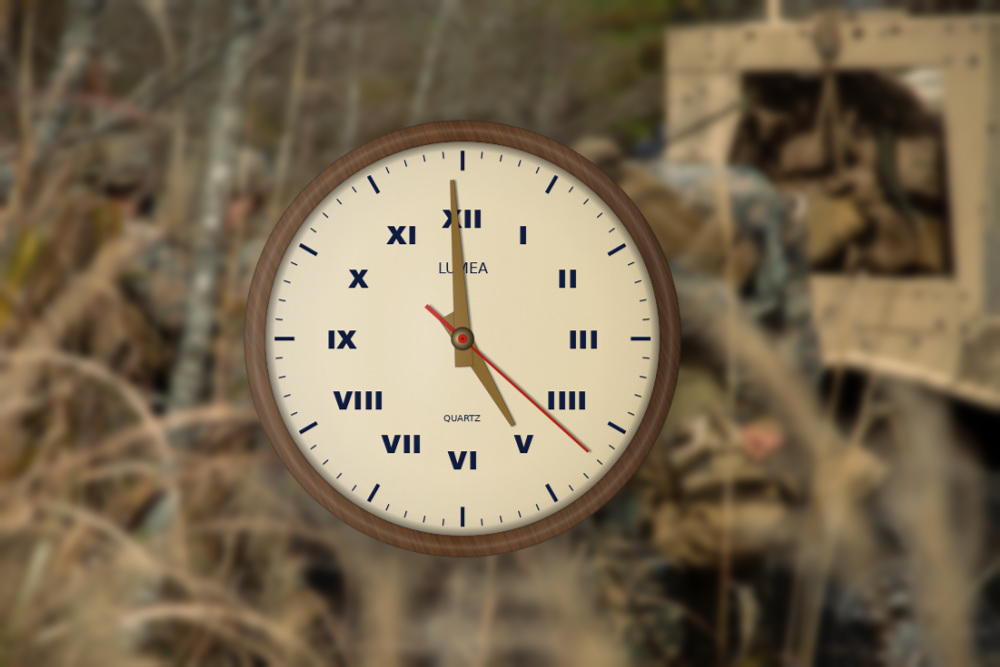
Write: 4 h 59 min 22 s
